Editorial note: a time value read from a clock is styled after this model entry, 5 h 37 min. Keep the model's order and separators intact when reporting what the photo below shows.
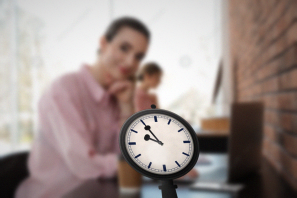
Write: 9 h 55 min
